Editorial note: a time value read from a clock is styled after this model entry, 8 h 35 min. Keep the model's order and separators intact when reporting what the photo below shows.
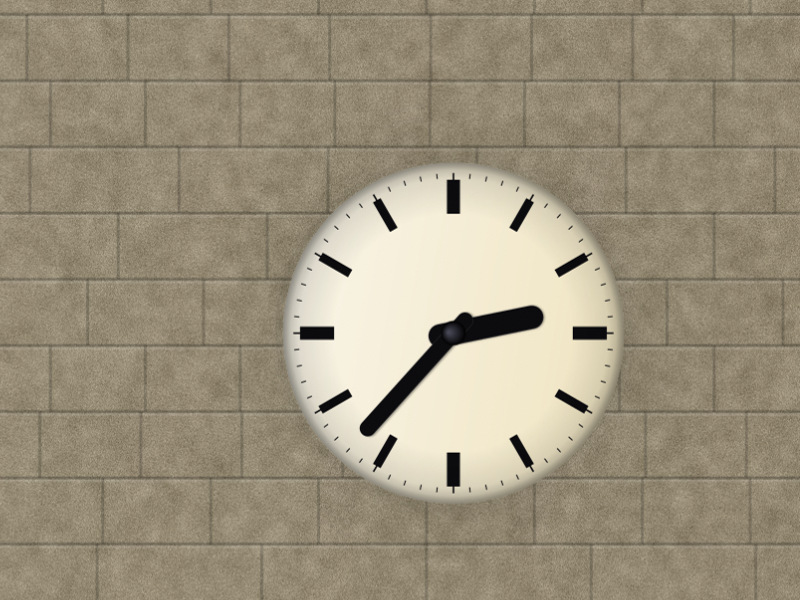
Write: 2 h 37 min
